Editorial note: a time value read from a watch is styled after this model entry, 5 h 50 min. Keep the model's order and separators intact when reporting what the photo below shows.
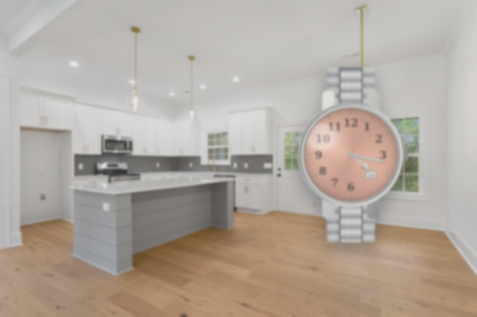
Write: 4 h 17 min
